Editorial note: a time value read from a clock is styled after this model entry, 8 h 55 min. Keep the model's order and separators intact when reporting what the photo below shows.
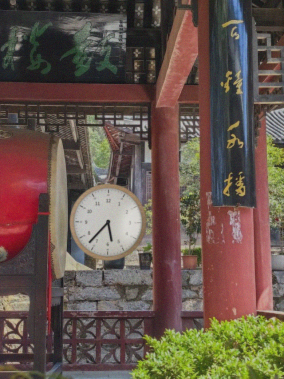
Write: 5 h 37 min
